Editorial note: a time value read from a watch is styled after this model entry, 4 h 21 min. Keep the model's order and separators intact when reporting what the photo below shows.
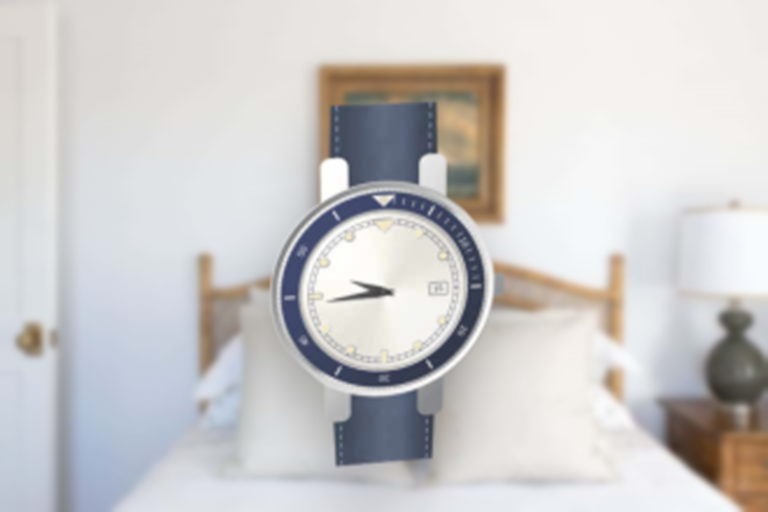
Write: 9 h 44 min
